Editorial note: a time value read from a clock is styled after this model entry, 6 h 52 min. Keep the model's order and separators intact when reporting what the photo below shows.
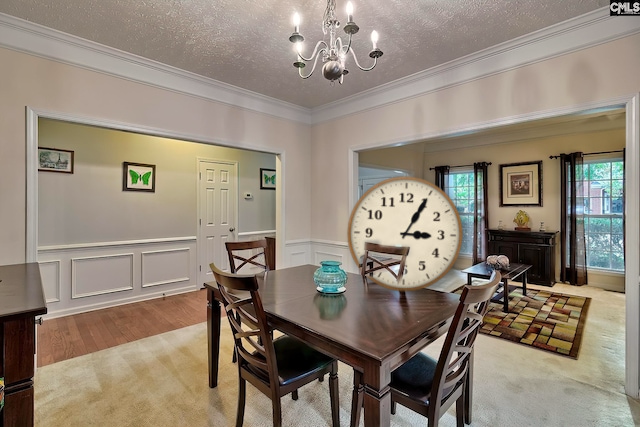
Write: 3 h 05 min
